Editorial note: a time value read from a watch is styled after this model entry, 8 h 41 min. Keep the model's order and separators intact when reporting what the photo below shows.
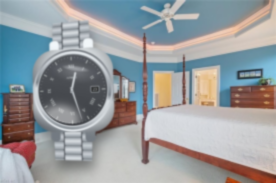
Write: 12 h 27 min
